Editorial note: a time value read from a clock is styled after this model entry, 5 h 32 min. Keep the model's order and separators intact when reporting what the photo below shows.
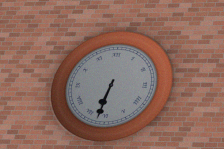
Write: 6 h 32 min
